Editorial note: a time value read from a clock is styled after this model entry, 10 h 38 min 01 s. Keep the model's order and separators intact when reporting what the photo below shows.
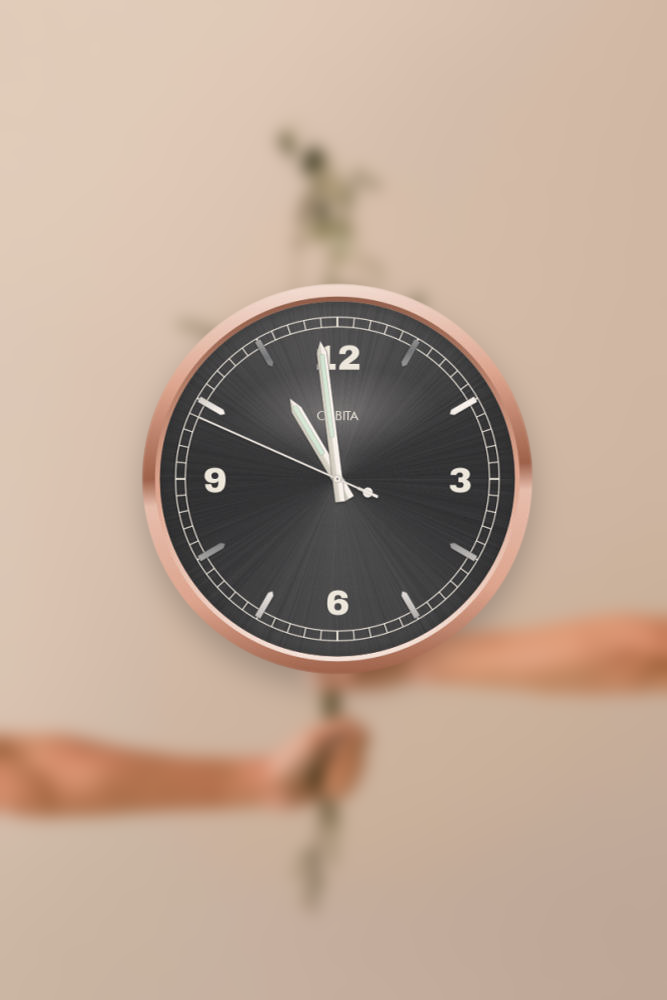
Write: 10 h 58 min 49 s
